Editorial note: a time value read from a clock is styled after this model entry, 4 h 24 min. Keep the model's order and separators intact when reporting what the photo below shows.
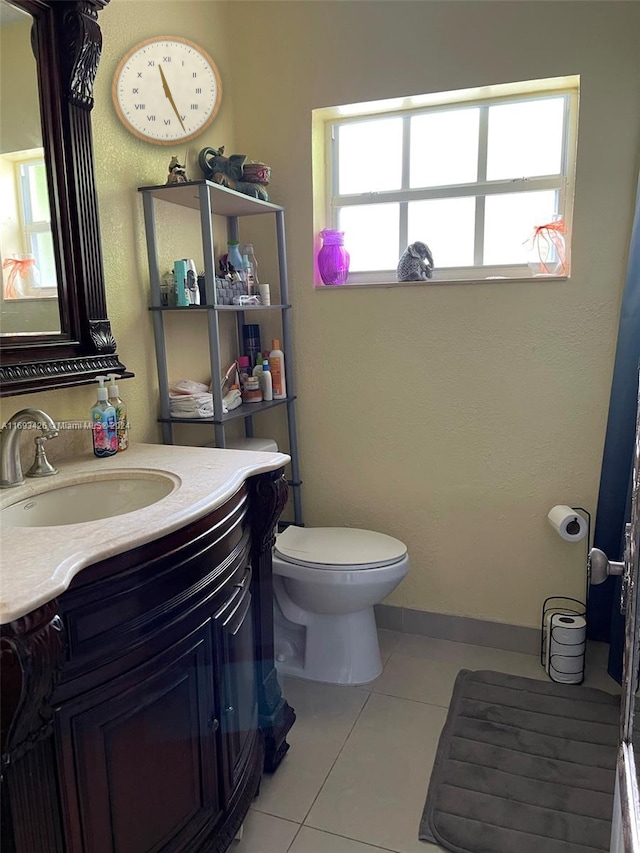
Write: 11 h 26 min
